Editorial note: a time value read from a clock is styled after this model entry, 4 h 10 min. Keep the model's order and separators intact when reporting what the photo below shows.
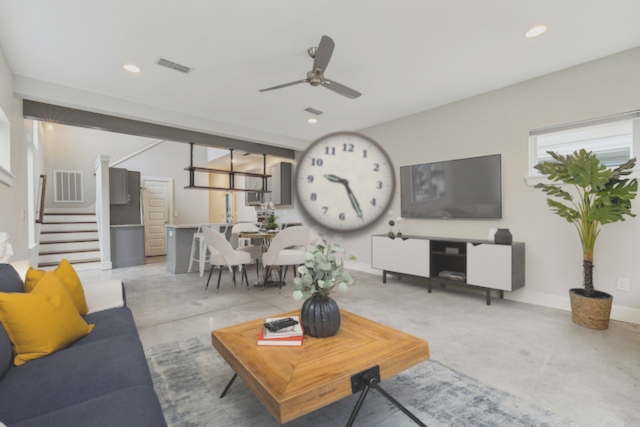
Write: 9 h 25 min
